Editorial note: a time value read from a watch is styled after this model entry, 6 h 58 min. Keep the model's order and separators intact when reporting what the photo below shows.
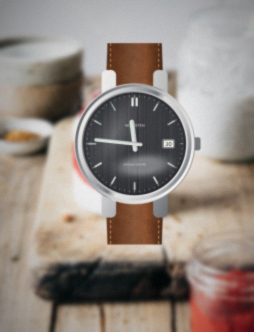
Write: 11 h 46 min
